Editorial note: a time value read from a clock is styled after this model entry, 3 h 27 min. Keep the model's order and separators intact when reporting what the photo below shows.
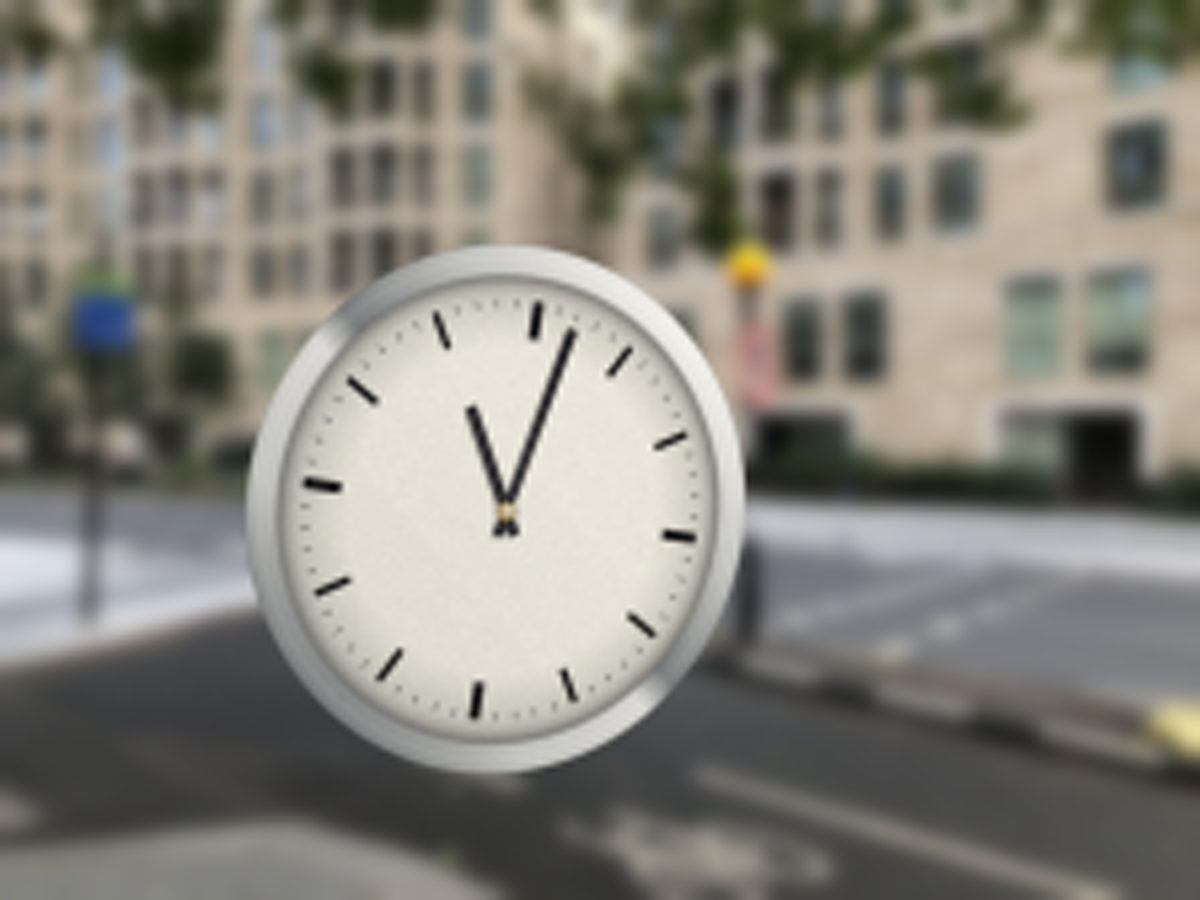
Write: 11 h 02 min
